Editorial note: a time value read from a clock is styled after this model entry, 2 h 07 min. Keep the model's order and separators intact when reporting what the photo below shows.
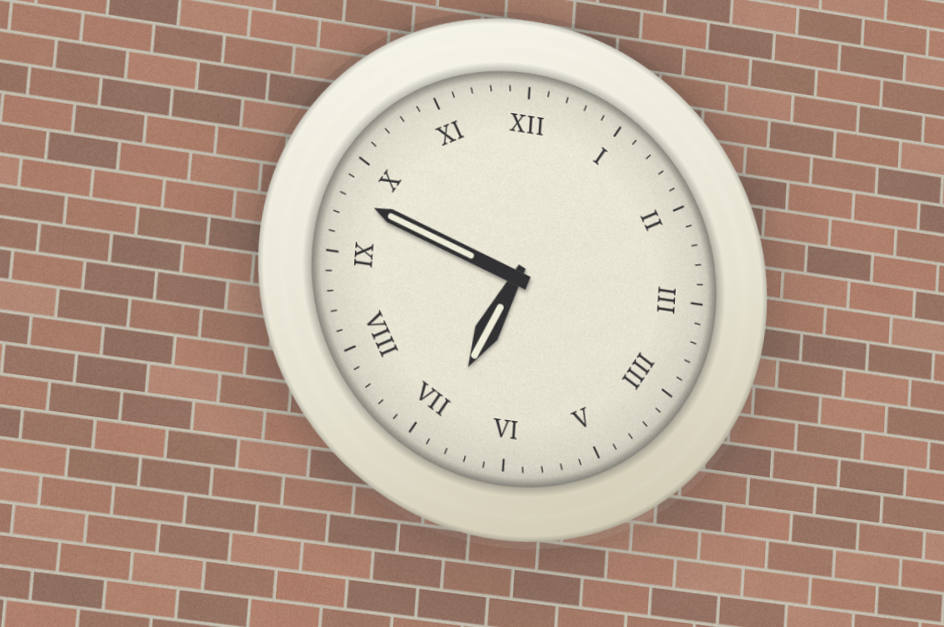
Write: 6 h 48 min
